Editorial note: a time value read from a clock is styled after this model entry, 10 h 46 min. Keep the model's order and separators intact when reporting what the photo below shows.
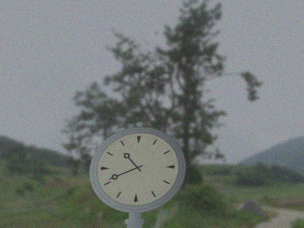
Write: 10 h 41 min
